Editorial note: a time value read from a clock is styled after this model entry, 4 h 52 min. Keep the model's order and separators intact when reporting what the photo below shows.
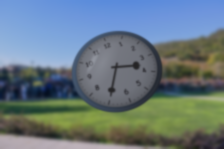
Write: 3 h 35 min
